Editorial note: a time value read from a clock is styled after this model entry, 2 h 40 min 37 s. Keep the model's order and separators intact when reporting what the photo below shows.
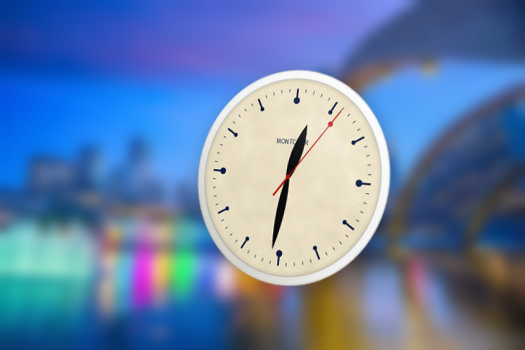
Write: 12 h 31 min 06 s
